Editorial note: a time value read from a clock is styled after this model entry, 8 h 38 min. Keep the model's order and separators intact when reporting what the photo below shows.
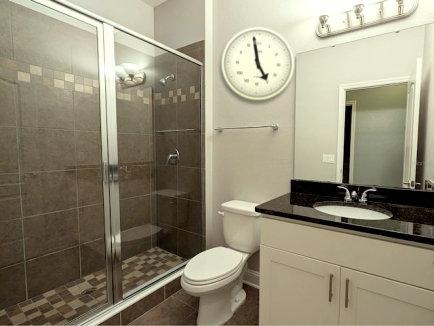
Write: 4 h 58 min
